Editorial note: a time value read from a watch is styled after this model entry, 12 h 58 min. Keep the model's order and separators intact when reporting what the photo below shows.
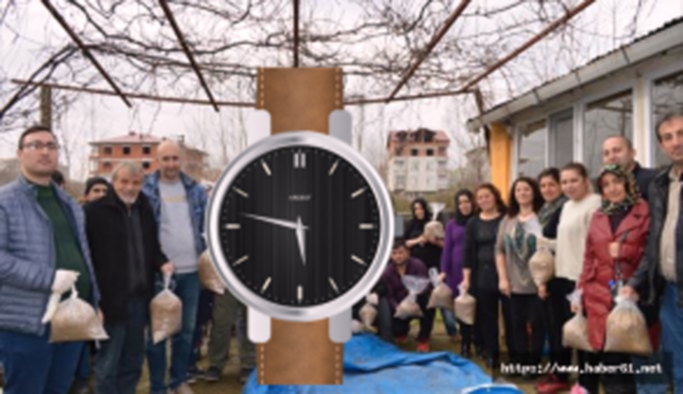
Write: 5 h 47 min
